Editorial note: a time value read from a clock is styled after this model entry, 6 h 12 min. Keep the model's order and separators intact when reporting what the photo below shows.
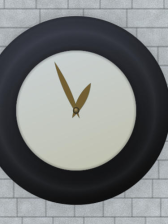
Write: 12 h 56 min
